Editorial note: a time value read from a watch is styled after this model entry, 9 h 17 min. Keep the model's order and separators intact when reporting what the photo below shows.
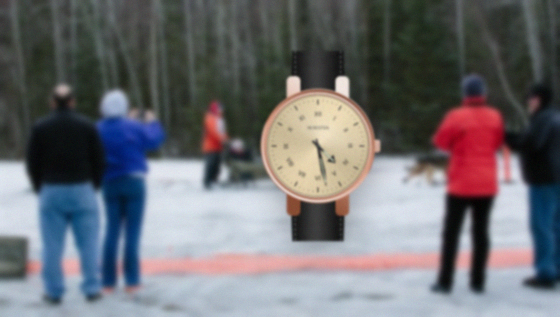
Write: 4 h 28 min
